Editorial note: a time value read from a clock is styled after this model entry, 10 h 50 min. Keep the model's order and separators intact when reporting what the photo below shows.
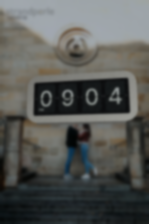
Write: 9 h 04 min
